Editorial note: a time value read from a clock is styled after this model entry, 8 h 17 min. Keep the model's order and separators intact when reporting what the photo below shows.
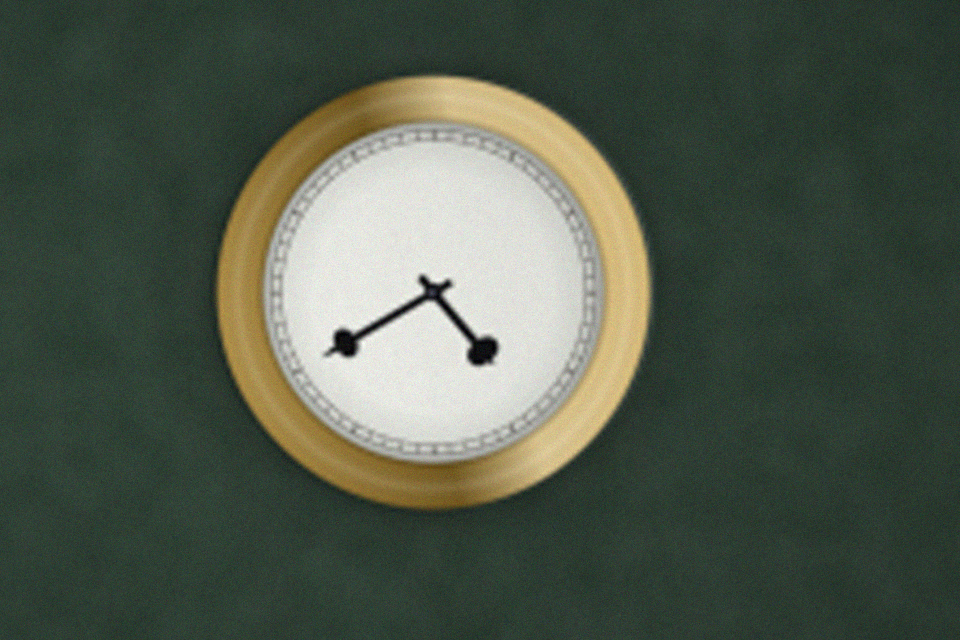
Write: 4 h 40 min
